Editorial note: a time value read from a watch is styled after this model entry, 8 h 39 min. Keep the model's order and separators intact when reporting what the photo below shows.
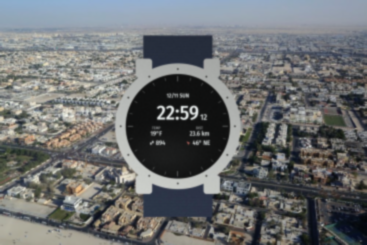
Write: 22 h 59 min
